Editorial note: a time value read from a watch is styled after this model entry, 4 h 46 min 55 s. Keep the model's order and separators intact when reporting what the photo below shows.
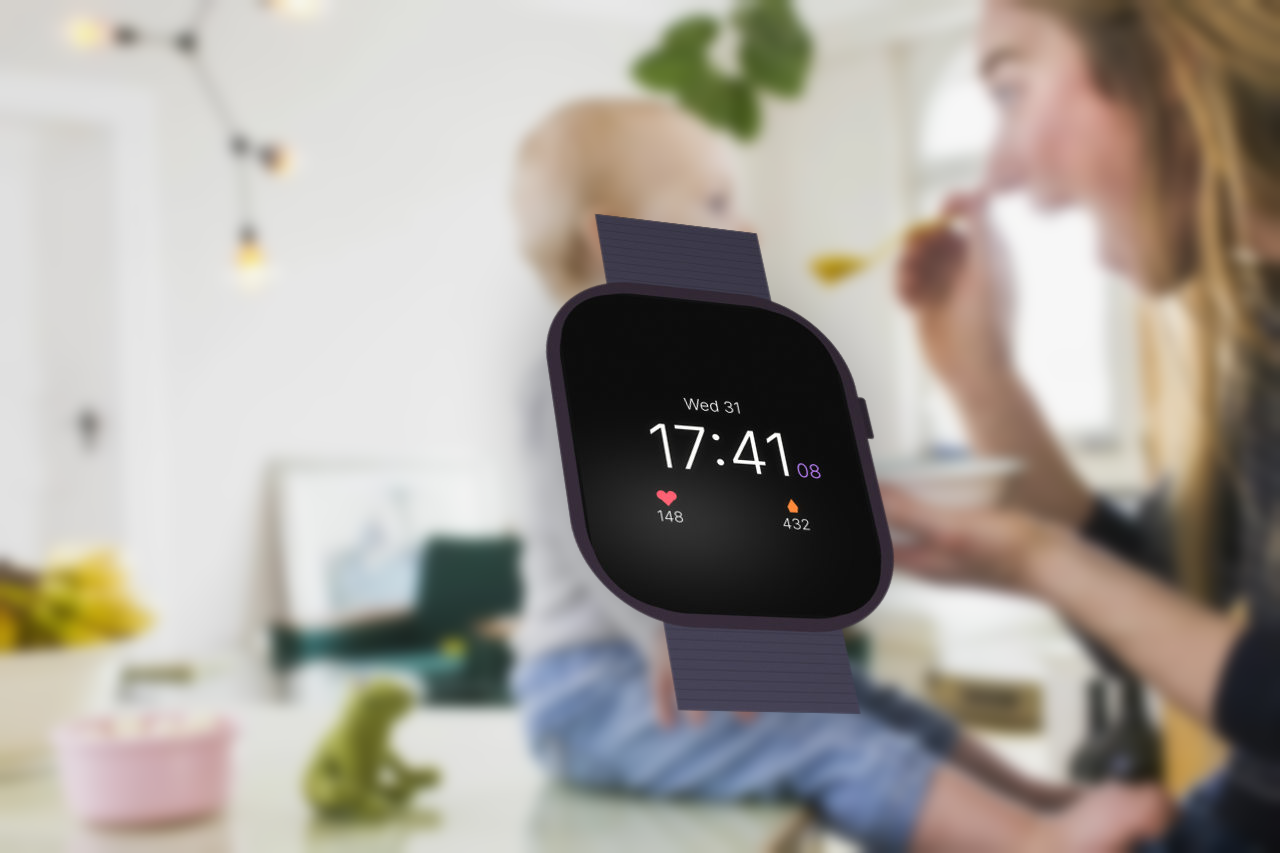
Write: 17 h 41 min 08 s
